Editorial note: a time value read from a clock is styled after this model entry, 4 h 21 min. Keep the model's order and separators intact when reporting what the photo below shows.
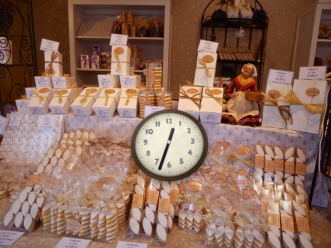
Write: 12 h 33 min
